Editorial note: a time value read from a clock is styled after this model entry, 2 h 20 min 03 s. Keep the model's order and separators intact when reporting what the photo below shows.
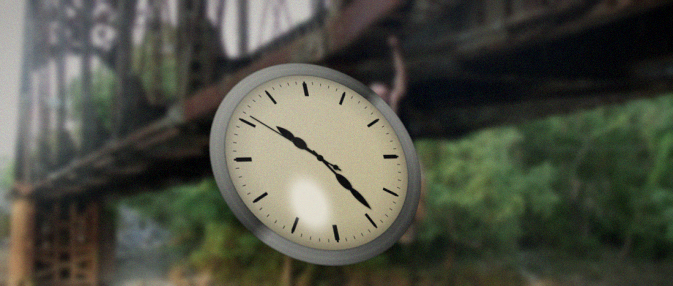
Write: 10 h 23 min 51 s
